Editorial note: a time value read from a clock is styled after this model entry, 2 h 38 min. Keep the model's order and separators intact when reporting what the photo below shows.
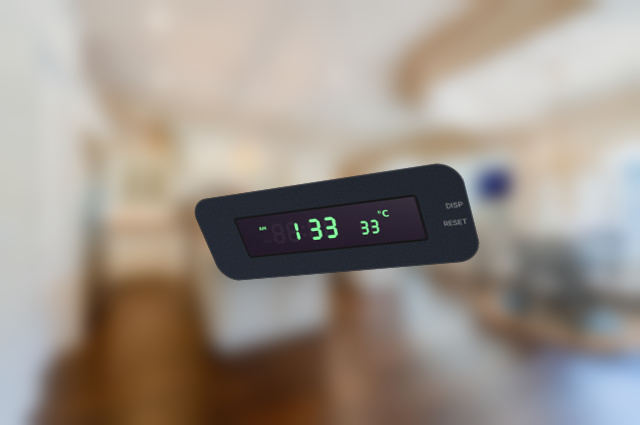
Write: 1 h 33 min
